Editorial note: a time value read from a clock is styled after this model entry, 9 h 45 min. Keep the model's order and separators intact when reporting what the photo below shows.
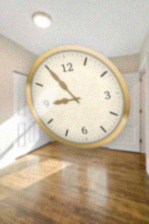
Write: 8 h 55 min
